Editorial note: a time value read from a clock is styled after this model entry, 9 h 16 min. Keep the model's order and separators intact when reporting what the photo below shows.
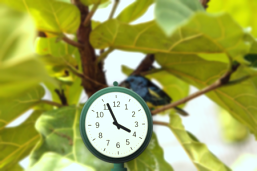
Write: 3 h 56 min
